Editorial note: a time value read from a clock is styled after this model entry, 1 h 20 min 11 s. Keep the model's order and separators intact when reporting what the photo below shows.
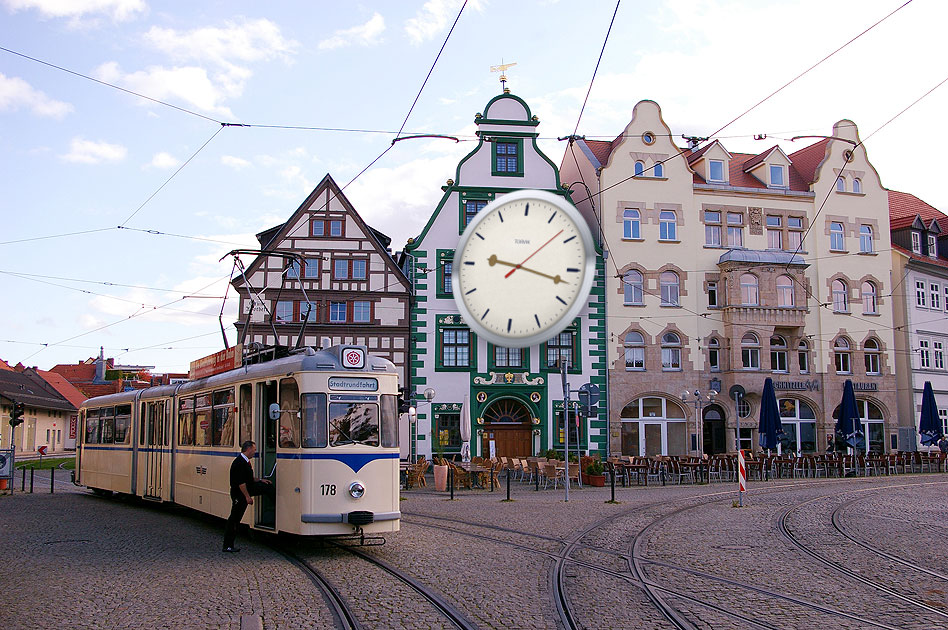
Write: 9 h 17 min 08 s
